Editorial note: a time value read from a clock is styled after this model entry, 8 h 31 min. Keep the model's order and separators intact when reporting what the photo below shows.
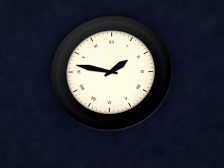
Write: 1 h 47 min
